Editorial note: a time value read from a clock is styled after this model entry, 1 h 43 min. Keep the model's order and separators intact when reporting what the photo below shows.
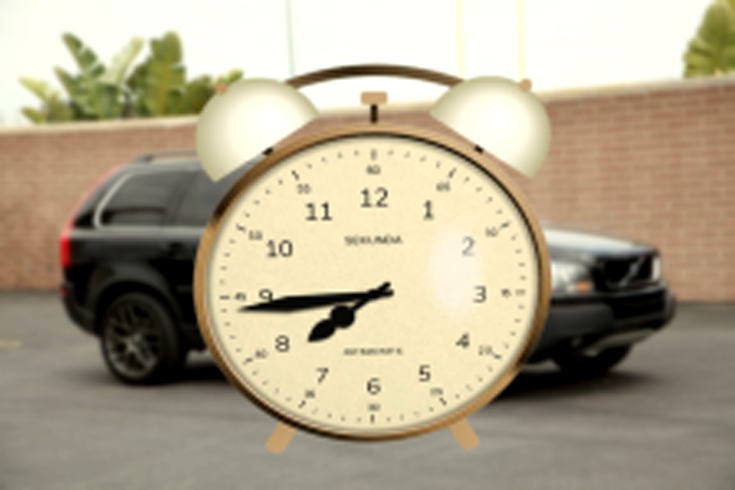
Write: 7 h 44 min
